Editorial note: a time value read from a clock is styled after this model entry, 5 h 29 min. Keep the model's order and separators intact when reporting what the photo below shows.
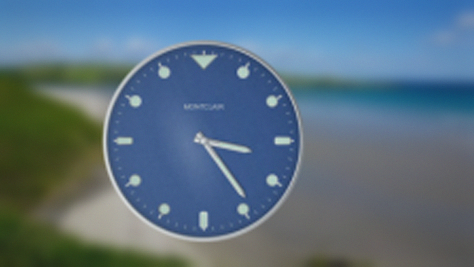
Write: 3 h 24 min
